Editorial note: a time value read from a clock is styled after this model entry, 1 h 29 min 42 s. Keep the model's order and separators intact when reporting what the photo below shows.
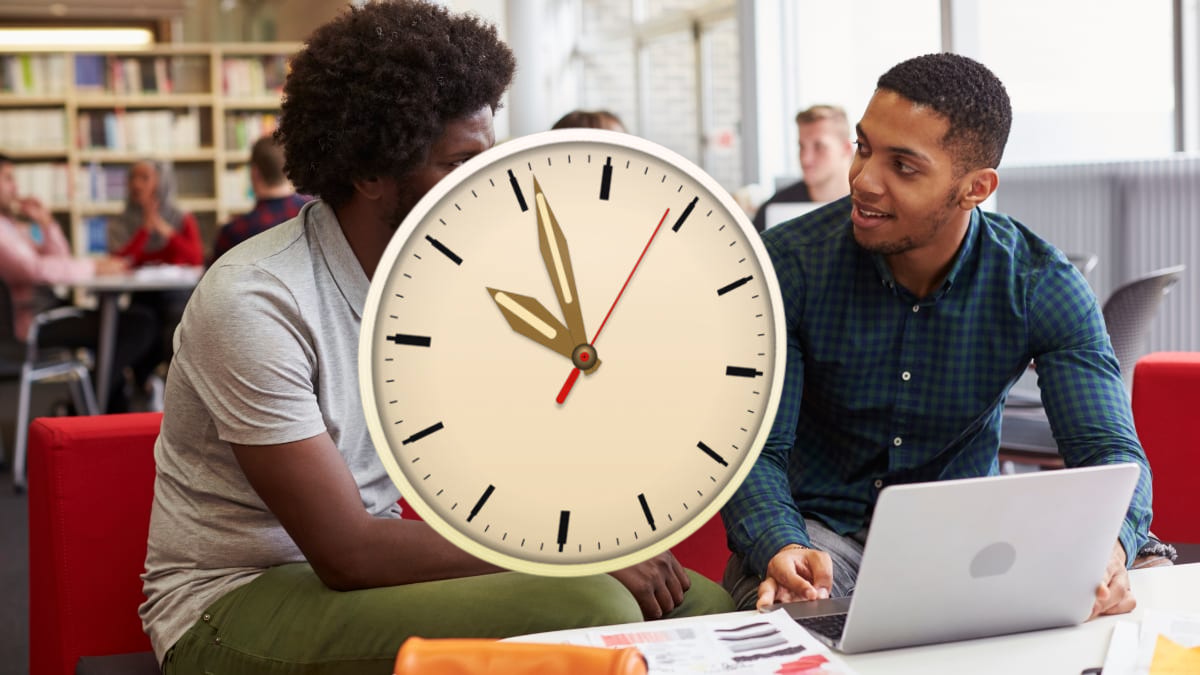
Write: 9 h 56 min 04 s
